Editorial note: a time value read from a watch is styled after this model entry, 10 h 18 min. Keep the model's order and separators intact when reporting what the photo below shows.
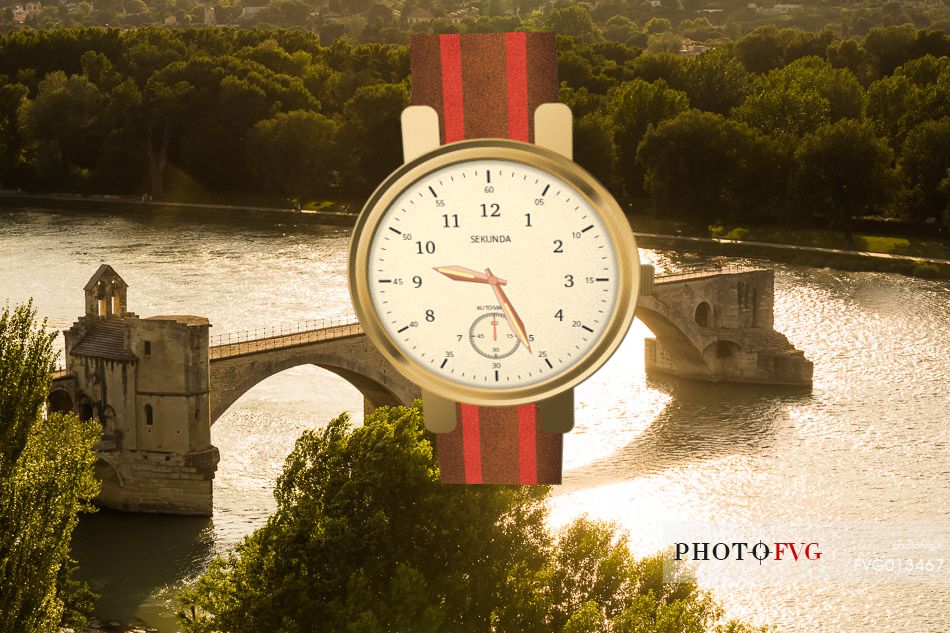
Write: 9 h 26 min
